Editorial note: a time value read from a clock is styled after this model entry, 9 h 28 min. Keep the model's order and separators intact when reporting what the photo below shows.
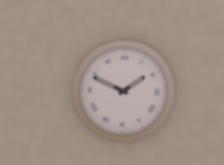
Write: 1 h 49 min
